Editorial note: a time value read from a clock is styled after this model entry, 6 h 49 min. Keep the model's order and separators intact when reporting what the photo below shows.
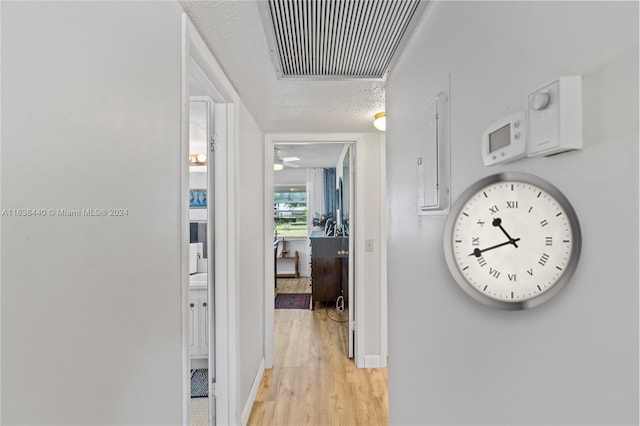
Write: 10 h 42 min
